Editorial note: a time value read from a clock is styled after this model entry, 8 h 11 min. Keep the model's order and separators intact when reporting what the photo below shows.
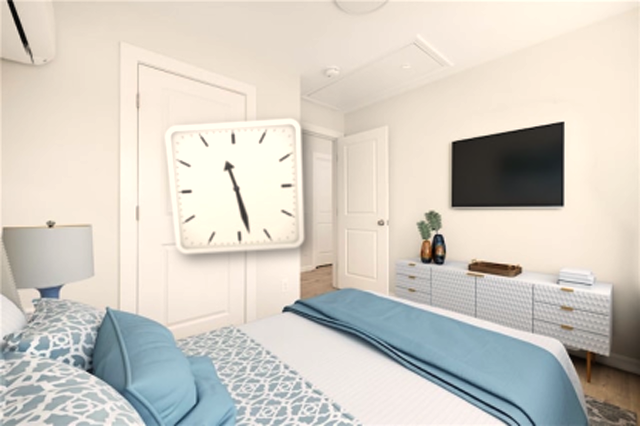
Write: 11 h 28 min
